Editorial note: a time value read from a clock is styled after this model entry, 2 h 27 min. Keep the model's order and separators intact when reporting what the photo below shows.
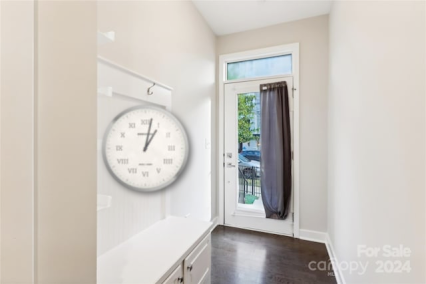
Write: 1 h 02 min
